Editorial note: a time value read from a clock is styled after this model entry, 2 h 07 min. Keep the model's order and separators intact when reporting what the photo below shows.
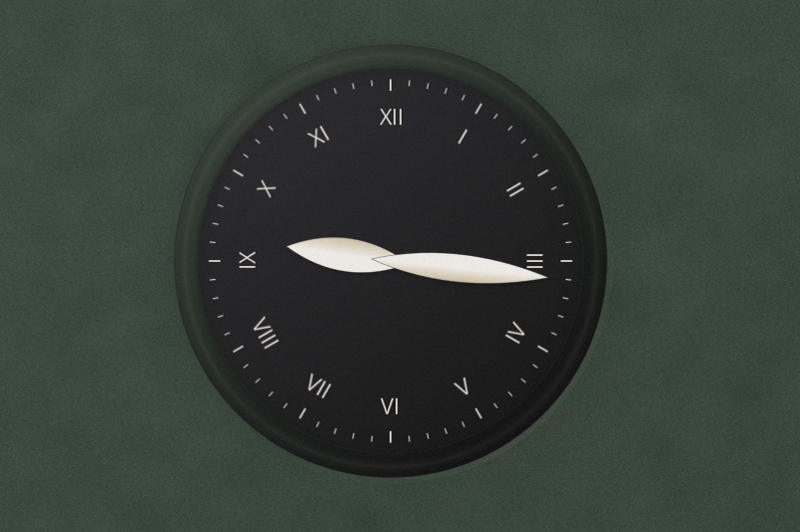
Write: 9 h 16 min
